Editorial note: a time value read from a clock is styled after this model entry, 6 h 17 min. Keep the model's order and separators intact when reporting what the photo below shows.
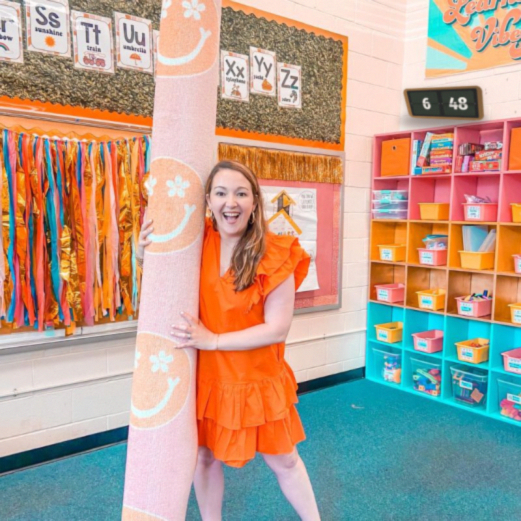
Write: 6 h 48 min
